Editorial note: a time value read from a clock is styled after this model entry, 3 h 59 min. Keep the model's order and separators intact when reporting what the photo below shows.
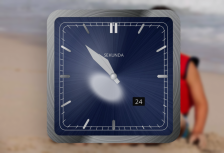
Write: 10 h 53 min
